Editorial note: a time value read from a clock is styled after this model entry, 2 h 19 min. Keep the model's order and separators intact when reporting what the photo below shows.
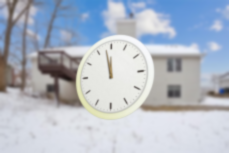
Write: 11 h 58 min
